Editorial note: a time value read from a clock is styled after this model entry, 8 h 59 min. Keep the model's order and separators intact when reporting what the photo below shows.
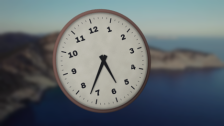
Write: 5 h 37 min
